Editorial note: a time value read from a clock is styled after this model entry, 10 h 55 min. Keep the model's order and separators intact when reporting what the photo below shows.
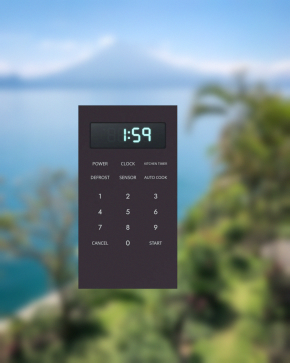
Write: 1 h 59 min
